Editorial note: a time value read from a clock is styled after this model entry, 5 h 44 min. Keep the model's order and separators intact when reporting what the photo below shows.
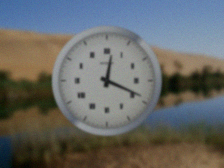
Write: 12 h 19 min
